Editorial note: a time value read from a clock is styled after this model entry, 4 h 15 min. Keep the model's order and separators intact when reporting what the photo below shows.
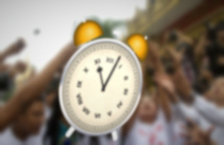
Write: 11 h 03 min
